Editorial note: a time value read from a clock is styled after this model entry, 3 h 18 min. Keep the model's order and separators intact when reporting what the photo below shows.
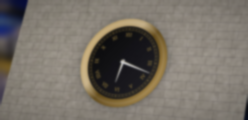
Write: 6 h 18 min
